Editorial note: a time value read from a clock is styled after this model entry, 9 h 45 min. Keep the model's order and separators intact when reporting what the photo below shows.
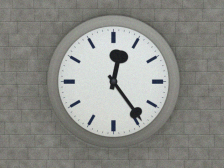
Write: 12 h 24 min
